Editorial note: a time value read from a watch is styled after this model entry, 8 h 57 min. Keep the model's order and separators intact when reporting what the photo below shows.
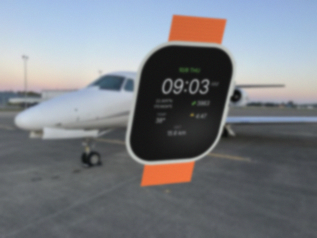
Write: 9 h 03 min
